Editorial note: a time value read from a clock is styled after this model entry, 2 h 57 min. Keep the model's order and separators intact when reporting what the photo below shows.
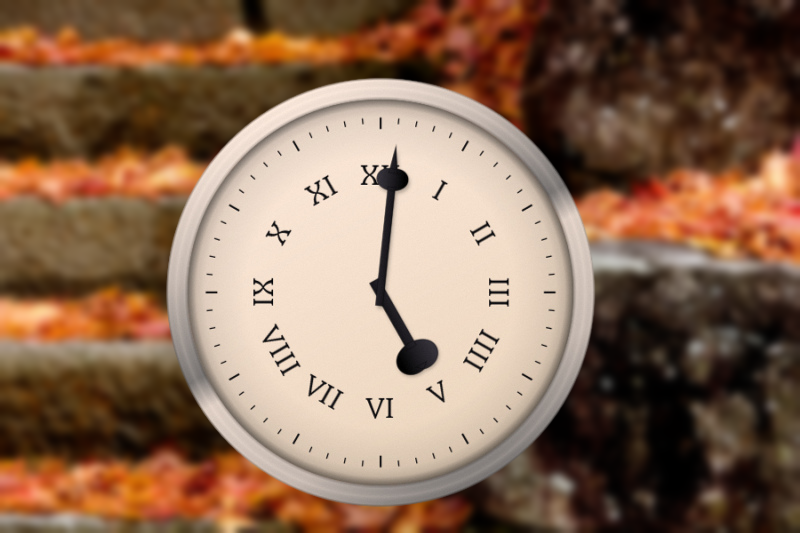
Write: 5 h 01 min
